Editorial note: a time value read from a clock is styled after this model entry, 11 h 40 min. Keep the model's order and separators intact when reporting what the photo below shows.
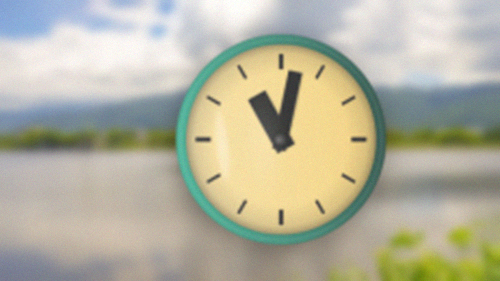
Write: 11 h 02 min
